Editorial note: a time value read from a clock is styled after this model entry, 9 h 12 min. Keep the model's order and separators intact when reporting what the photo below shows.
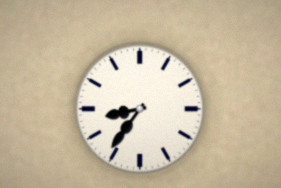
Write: 8 h 36 min
